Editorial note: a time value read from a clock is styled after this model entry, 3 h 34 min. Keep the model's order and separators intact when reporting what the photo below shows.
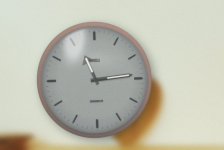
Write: 11 h 14 min
